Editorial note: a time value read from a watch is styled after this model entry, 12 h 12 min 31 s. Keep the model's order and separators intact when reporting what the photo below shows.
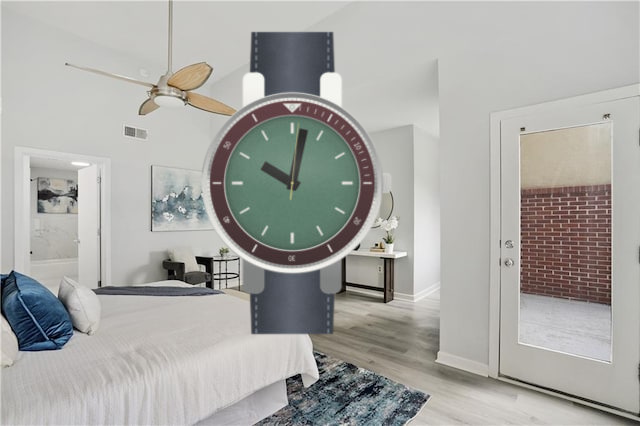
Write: 10 h 02 min 01 s
